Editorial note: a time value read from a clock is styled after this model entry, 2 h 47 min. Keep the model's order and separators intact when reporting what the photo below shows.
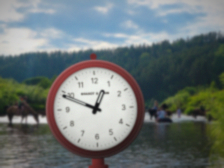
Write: 12 h 49 min
